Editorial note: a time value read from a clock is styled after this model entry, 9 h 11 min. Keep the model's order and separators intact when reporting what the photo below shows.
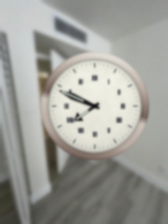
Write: 7 h 49 min
